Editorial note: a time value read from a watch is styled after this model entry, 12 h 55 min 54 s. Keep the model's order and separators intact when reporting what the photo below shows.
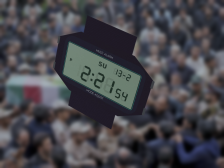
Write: 2 h 21 min 54 s
